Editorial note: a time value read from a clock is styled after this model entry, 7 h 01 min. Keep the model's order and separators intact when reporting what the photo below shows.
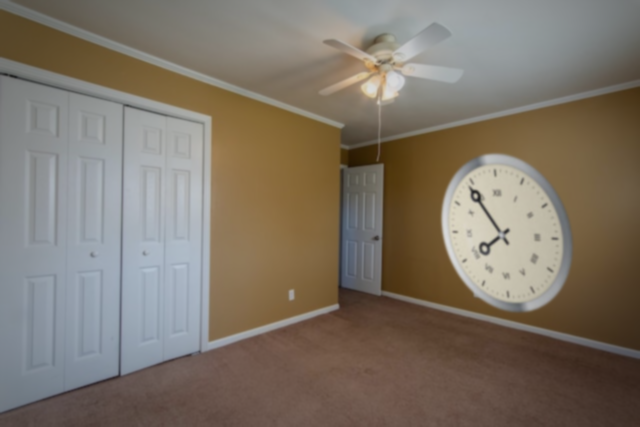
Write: 7 h 54 min
